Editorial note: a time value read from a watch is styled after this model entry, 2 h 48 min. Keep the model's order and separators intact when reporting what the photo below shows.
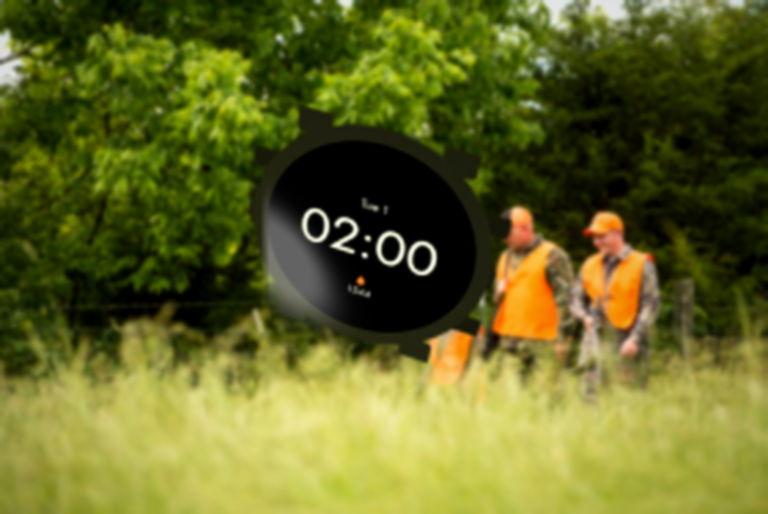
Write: 2 h 00 min
